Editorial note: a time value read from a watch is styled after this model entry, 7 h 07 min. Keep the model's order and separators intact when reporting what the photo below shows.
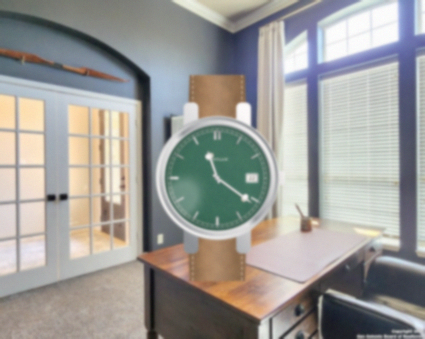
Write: 11 h 21 min
